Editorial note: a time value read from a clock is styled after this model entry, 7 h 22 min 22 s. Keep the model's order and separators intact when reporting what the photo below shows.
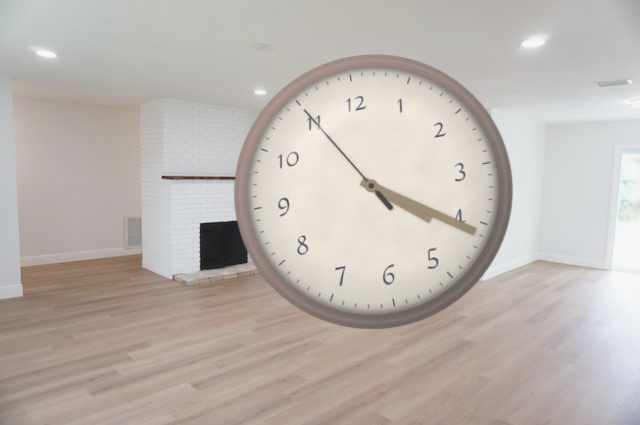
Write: 4 h 20 min 55 s
